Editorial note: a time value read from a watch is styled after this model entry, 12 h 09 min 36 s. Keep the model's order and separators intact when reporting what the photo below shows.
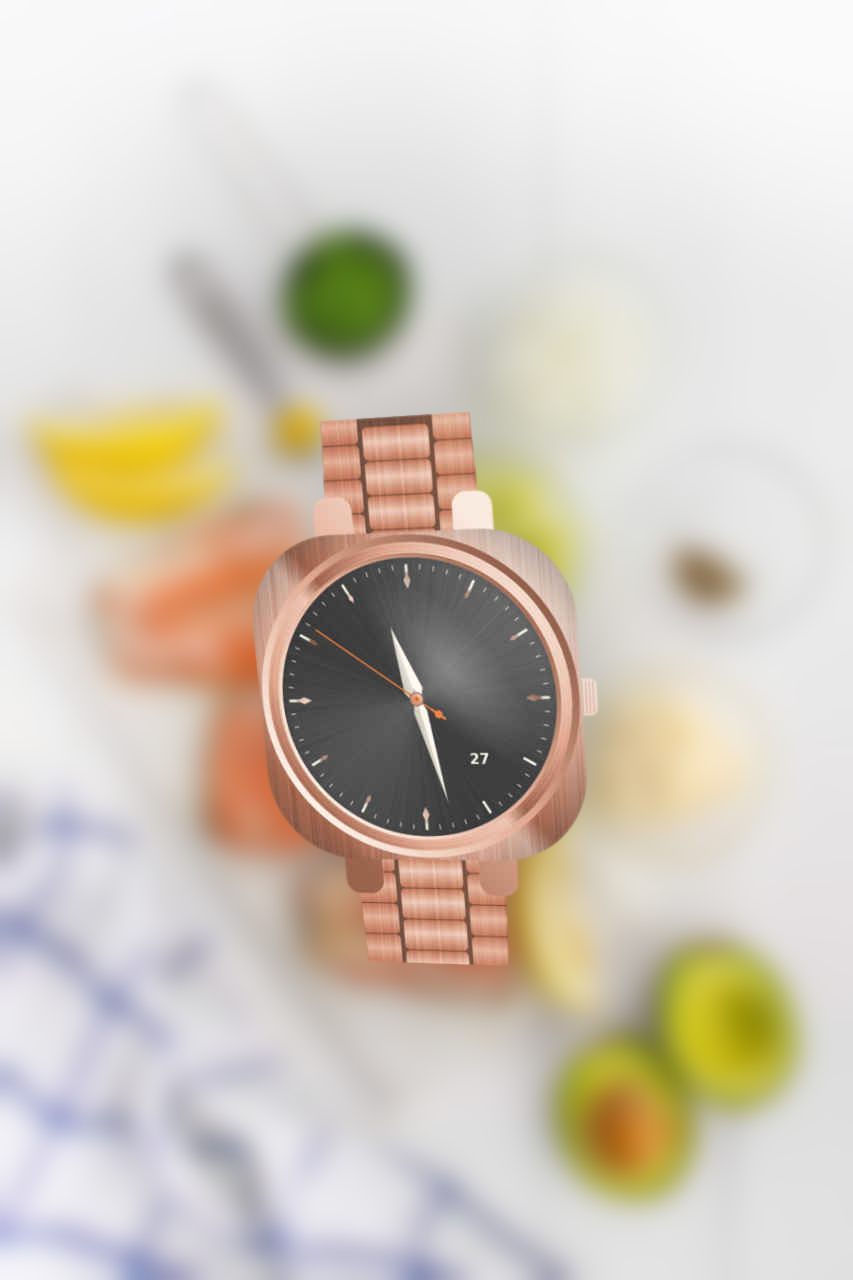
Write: 11 h 27 min 51 s
